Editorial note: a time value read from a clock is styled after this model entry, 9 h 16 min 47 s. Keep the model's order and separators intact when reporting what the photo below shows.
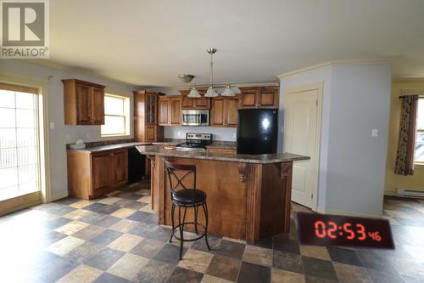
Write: 2 h 53 min 46 s
